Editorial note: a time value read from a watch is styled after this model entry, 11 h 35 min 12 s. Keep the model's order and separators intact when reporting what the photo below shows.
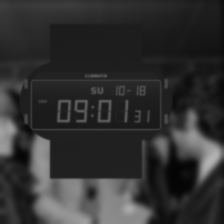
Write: 9 h 01 min 31 s
